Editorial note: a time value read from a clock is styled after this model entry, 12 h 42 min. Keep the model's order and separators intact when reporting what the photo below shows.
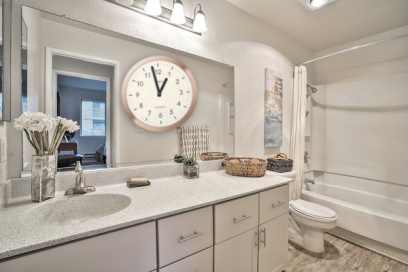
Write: 12 h 58 min
